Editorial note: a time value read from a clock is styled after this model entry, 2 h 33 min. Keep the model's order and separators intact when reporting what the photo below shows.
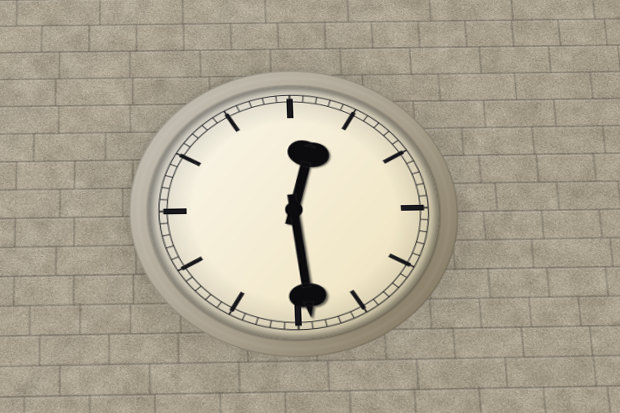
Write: 12 h 29 min
